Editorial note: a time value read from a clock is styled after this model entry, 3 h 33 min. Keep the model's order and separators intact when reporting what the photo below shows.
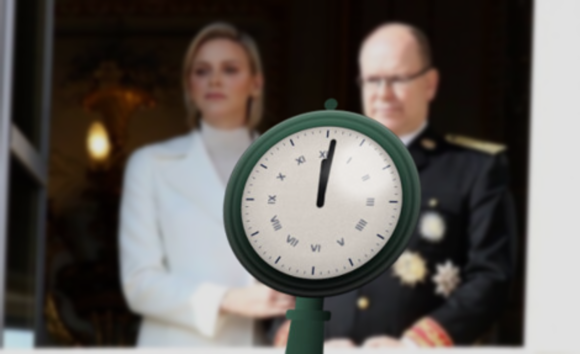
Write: 12 h 01 min
